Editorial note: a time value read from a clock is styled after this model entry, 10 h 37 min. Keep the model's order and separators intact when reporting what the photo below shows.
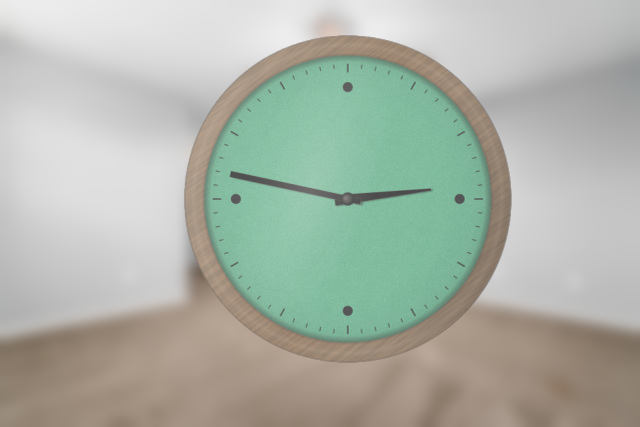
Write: 2 h 47 min
